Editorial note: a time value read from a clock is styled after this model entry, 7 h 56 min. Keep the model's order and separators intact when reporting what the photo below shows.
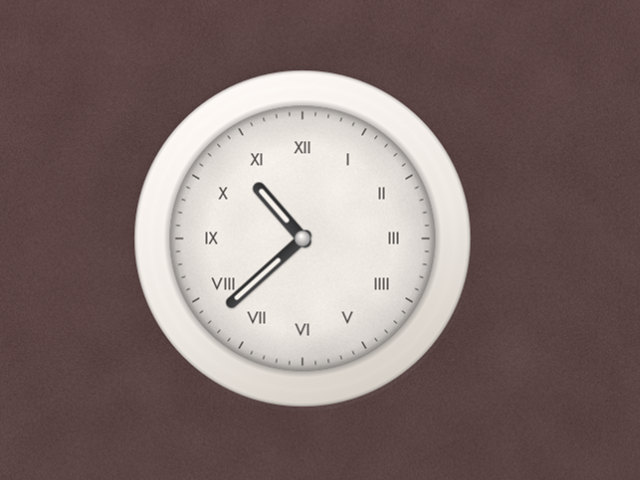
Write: 10 h 38 min
